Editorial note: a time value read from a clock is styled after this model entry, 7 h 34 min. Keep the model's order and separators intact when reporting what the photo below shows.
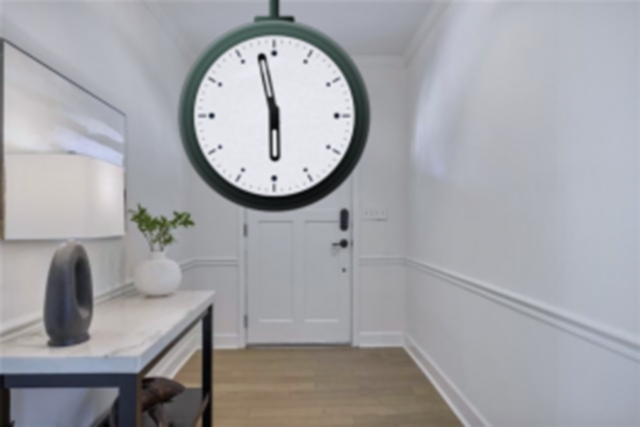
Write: 5 h 58 min
